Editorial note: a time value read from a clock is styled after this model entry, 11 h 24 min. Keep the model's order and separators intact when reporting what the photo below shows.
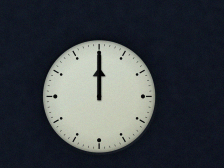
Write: 12 h 00 min
